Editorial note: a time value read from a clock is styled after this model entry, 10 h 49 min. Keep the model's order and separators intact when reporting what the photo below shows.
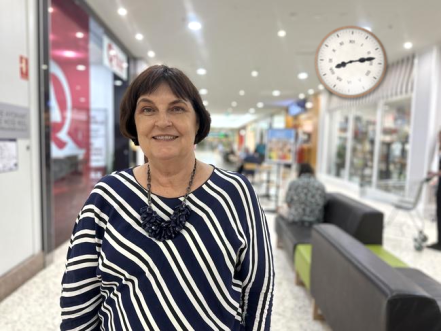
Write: 8 h 13 min
